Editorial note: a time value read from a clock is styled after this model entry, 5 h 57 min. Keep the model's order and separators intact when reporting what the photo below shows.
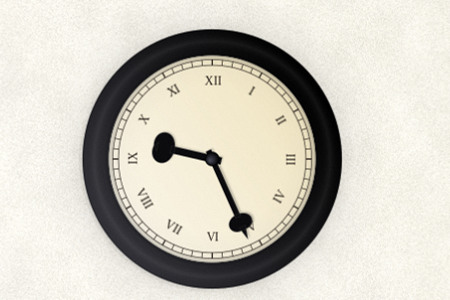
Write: 9 h 26 min
